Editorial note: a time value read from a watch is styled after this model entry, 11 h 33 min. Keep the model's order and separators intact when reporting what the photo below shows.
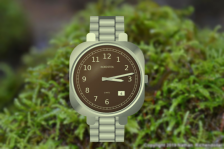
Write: 3 h 13 min
